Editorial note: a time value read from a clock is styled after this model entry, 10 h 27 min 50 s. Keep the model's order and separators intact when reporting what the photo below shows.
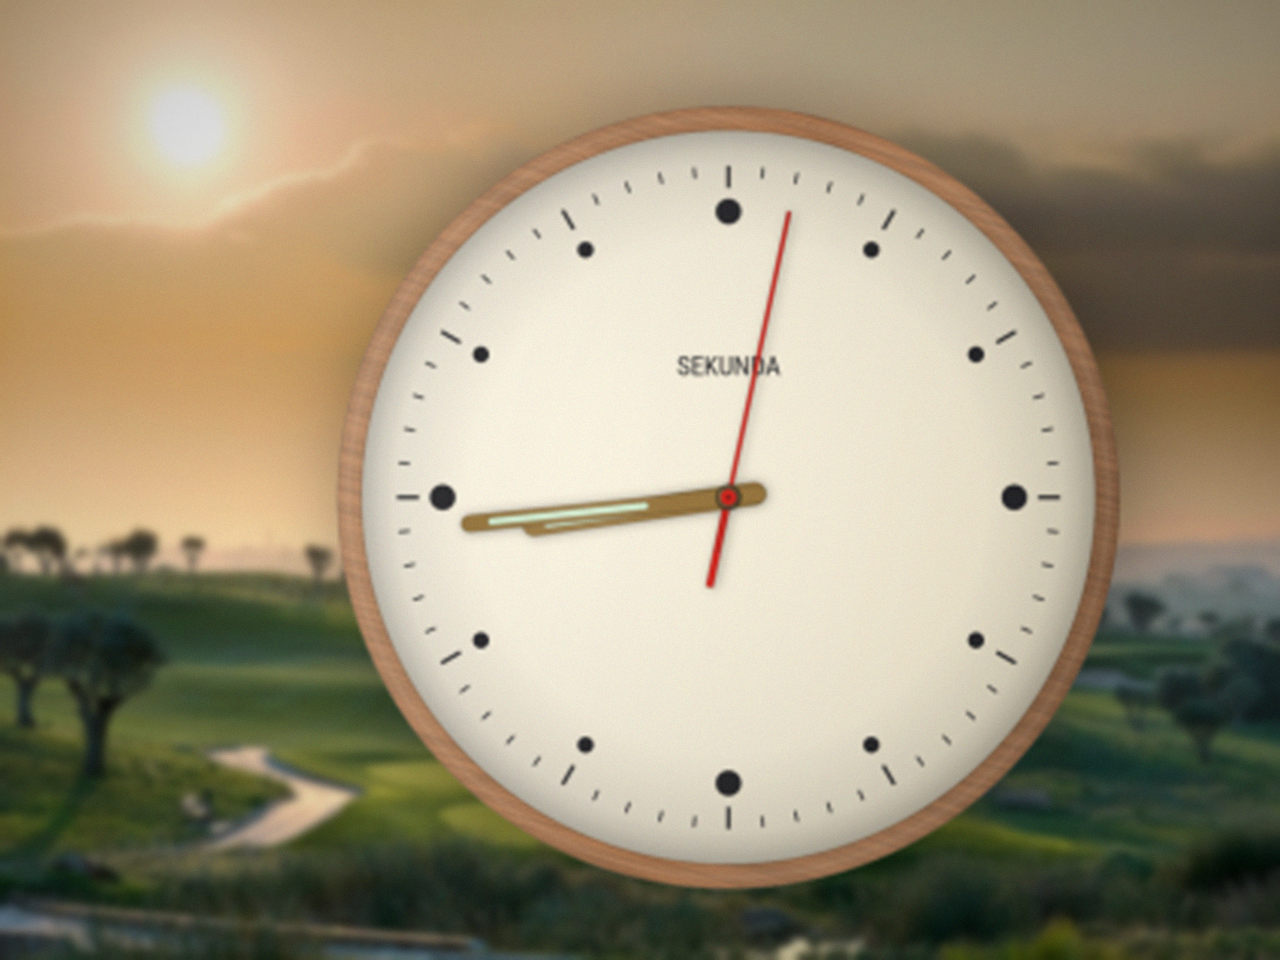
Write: 8 h 44 min 02 s
